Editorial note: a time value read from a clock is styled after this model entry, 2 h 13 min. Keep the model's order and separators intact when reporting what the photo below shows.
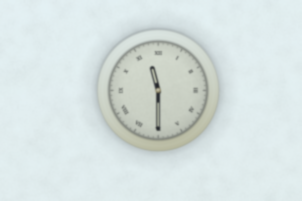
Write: 11 h 30 min
